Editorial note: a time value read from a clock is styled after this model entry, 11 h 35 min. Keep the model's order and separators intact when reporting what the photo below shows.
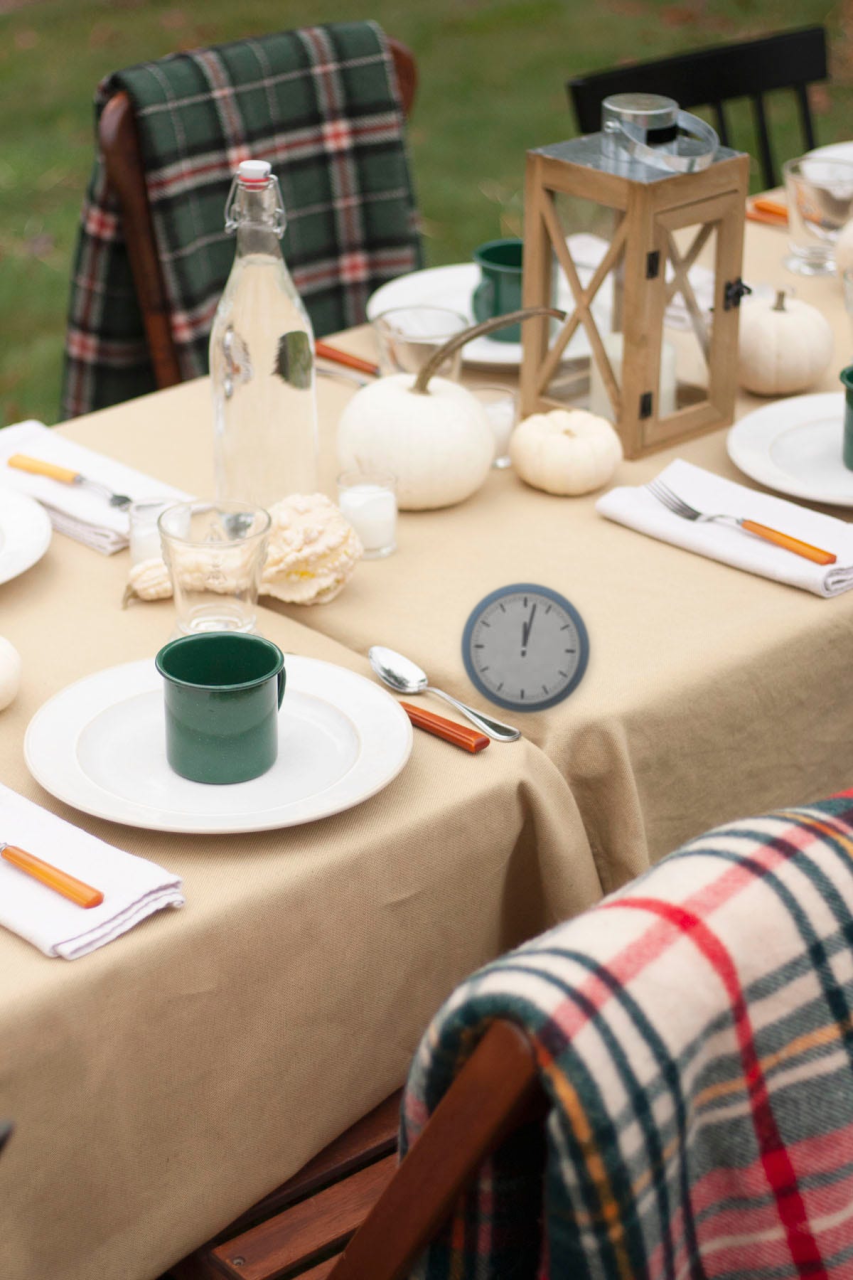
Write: 12 h 02 min
